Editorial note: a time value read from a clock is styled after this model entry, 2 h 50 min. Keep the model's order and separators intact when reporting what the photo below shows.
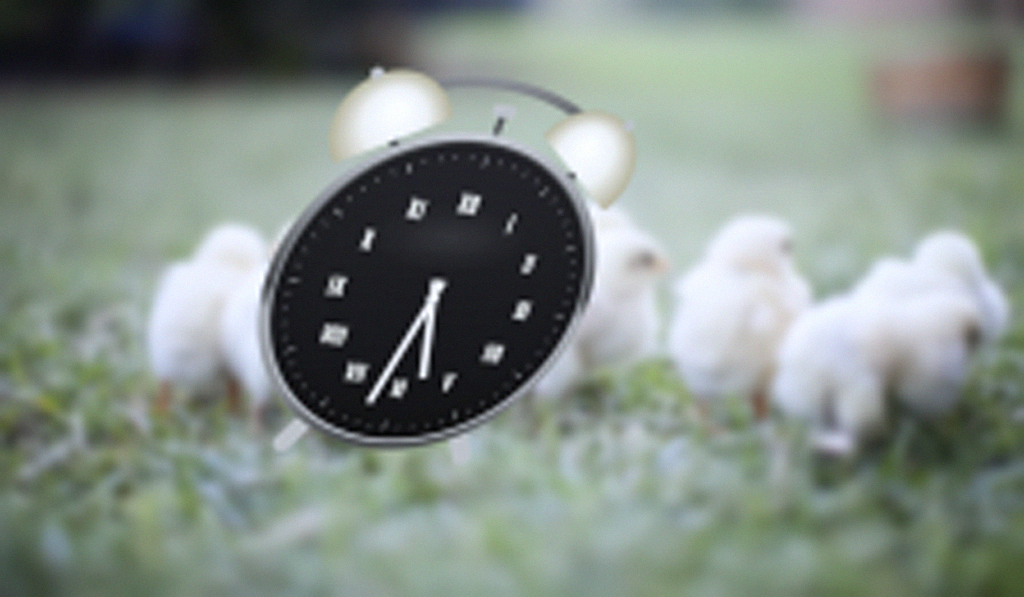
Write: 5 h 32 min
